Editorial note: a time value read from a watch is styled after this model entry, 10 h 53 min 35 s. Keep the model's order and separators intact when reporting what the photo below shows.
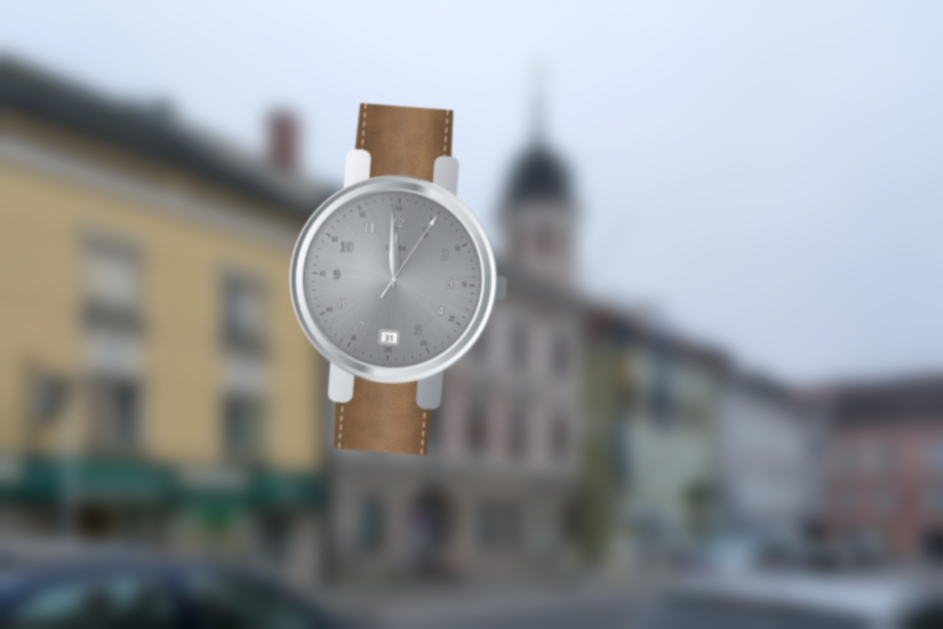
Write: 11 h 59 min 05 s
